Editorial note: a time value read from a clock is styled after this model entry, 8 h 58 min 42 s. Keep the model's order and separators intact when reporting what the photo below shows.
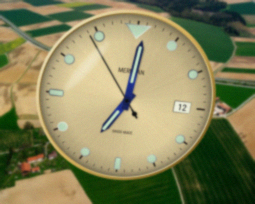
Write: 7 h 00 min 54 s
